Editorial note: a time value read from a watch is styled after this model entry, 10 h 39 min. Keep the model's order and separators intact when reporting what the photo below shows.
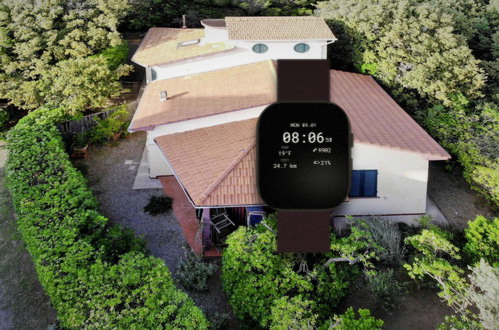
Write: 8 h 06 min
